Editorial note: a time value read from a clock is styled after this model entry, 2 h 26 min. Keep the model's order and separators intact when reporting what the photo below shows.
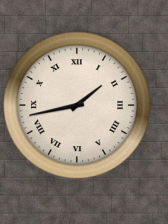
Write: 1 h 43 min
